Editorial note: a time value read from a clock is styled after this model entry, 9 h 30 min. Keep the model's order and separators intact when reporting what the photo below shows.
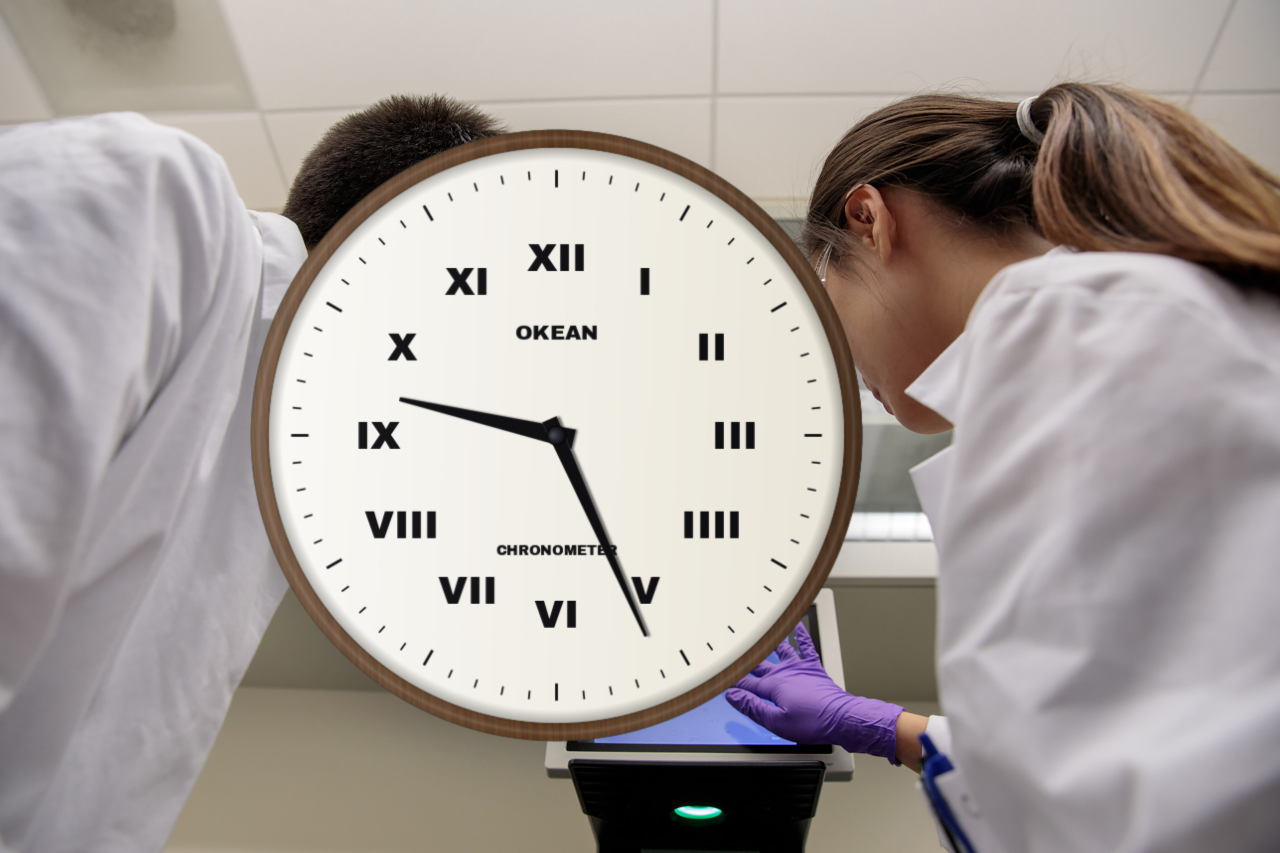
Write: 9 h 26 min
